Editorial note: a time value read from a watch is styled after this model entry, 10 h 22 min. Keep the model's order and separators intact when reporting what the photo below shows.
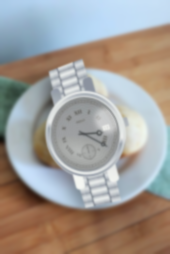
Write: 3 h 22 min
